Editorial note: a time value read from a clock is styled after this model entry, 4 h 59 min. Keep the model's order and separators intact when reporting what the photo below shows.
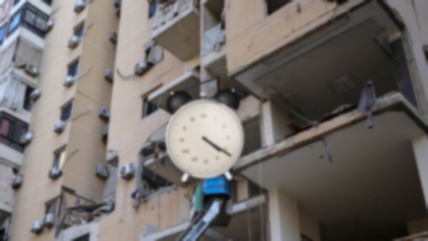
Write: 4 h 21 min
